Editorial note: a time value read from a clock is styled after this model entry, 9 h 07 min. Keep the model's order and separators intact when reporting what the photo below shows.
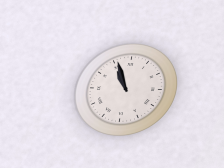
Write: 10 h 56 min
